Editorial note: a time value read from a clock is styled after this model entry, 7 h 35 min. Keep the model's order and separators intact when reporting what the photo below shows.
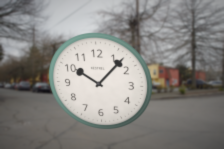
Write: 10 h 07 min
